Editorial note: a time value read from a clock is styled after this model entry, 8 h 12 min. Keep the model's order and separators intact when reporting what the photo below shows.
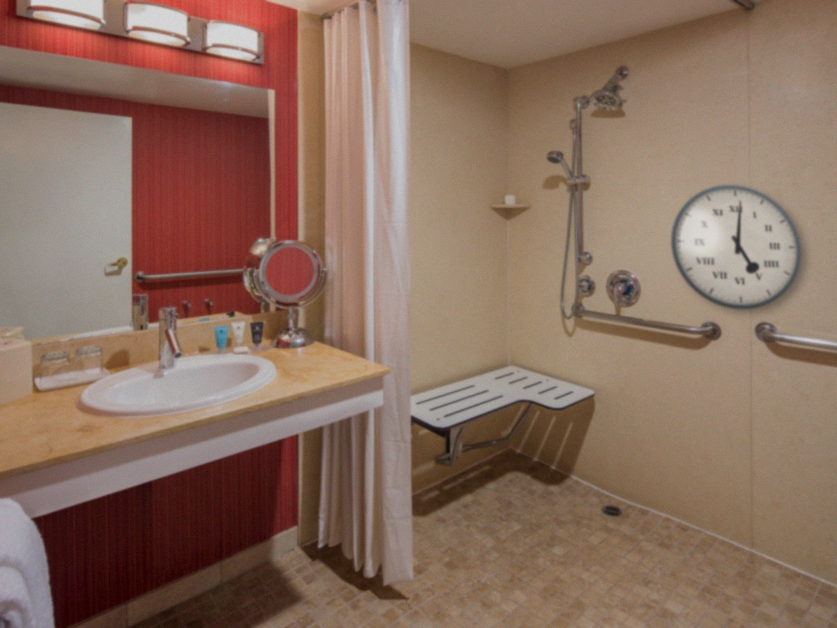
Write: 5 h 01 min
